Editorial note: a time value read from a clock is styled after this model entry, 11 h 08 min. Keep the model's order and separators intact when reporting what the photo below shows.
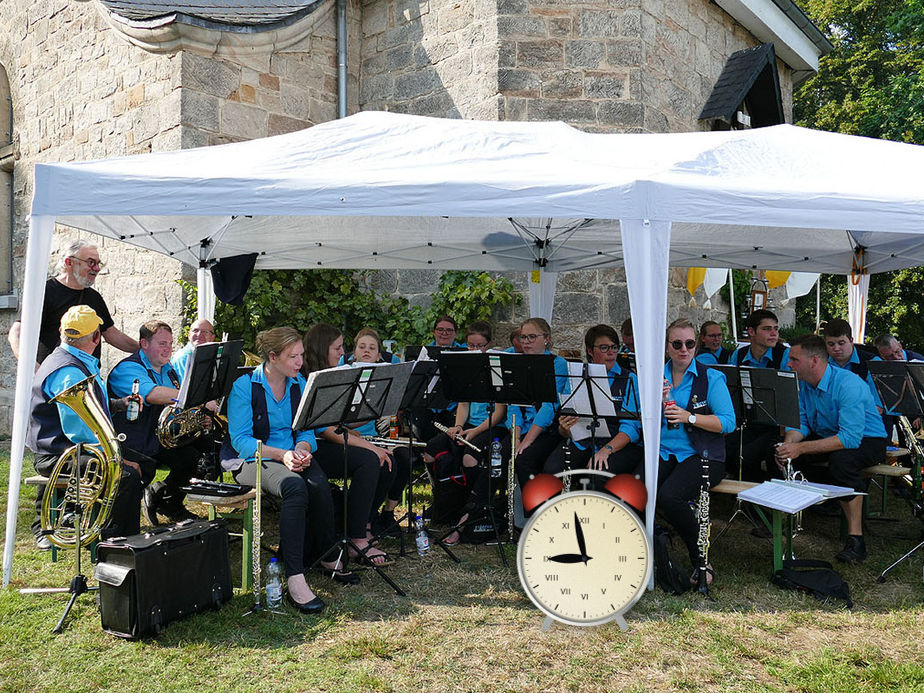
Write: 8 h 58 min
